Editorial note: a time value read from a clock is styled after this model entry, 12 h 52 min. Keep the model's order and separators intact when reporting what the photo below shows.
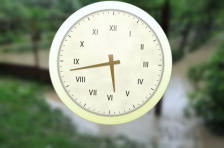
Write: 5 h 43 min
